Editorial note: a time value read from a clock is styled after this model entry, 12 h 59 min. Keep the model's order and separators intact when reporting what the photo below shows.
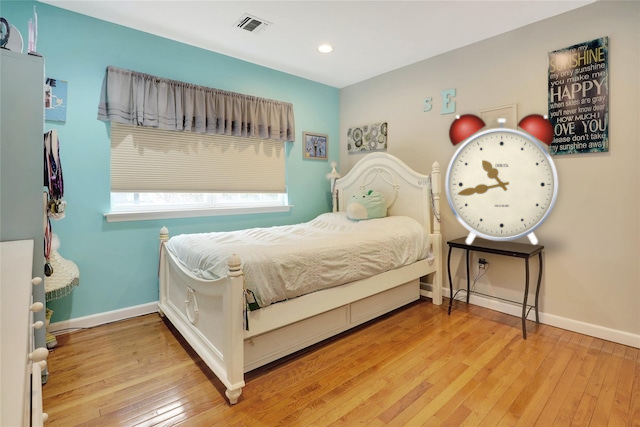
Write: 10 h 43 min
